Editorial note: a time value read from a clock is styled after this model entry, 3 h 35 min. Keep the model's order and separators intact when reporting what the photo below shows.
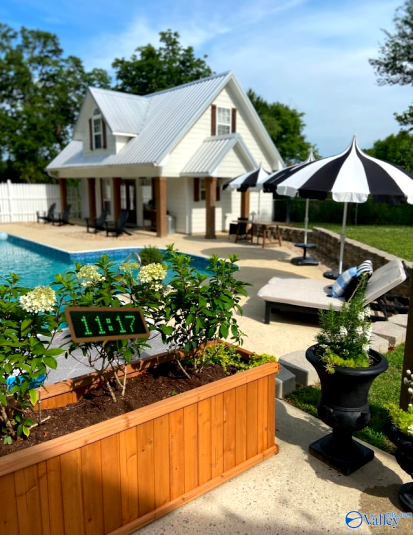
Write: 11 h 17 min
